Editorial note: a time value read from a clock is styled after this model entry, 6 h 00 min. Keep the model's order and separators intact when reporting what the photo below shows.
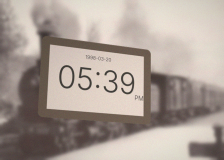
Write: 5 h 39 min
